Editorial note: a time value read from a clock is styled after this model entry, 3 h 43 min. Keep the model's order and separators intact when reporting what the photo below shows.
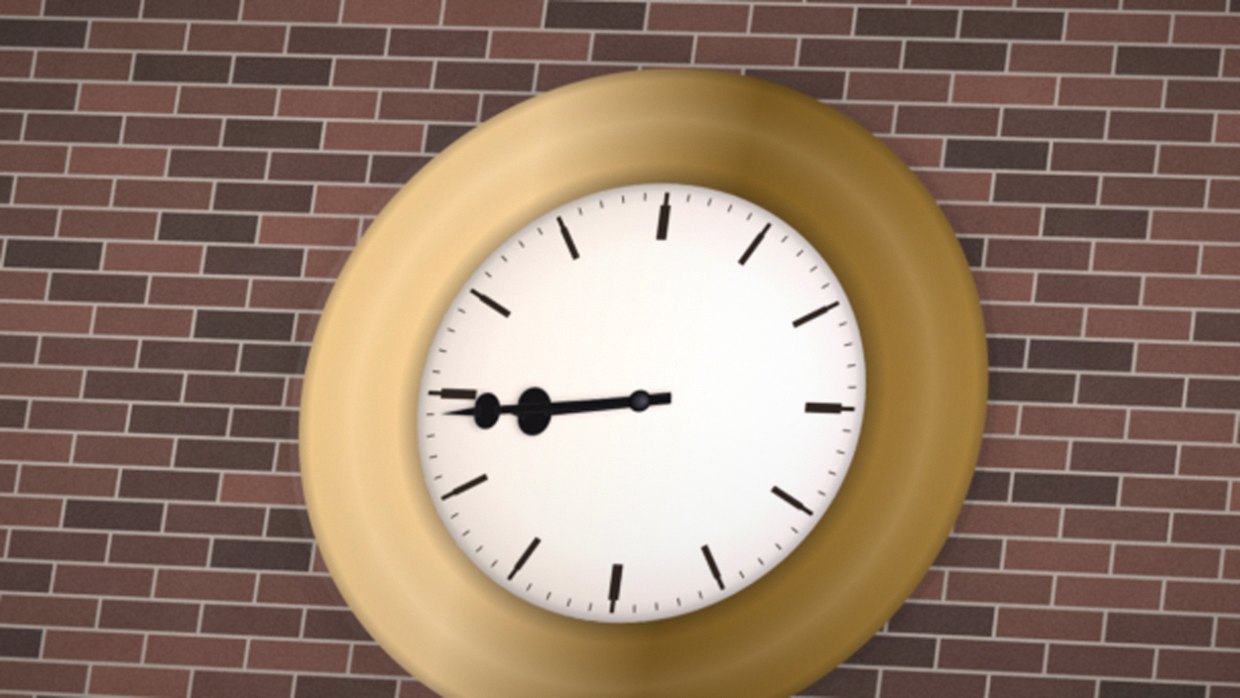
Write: 8 h 44 min
